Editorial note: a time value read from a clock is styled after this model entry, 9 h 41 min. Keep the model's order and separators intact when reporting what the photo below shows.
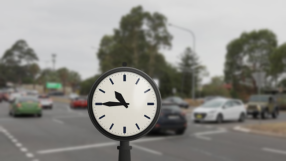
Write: 10 h 45 min
